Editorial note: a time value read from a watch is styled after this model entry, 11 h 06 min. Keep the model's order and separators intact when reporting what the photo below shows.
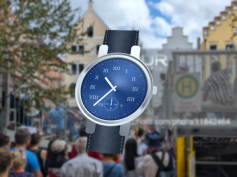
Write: 10 h 37 min
